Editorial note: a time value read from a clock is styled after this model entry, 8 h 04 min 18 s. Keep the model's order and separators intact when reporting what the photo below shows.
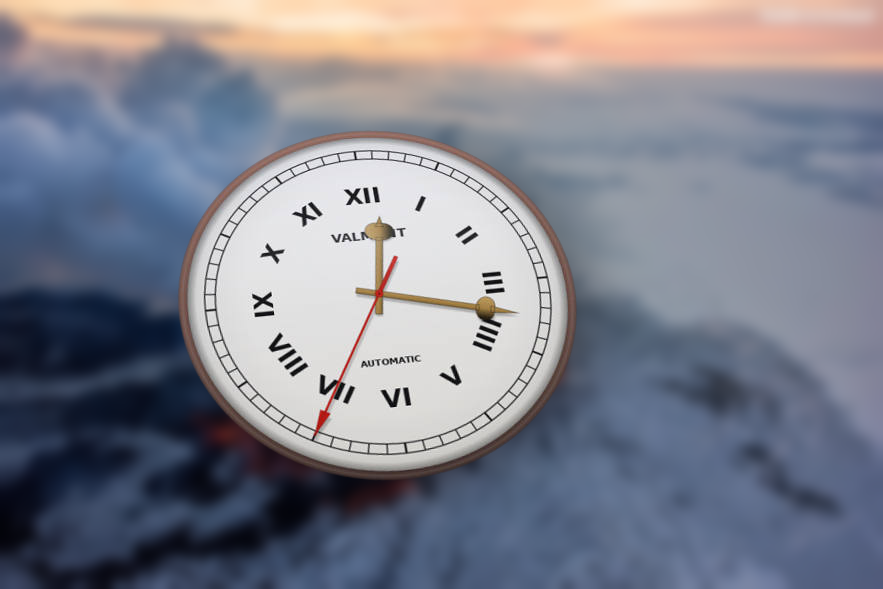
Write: 12 h 17 min 35 s
